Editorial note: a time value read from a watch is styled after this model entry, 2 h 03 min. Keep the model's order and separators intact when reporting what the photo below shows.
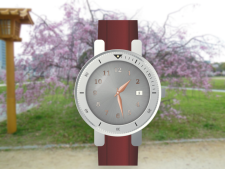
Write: 1 h 28 min
